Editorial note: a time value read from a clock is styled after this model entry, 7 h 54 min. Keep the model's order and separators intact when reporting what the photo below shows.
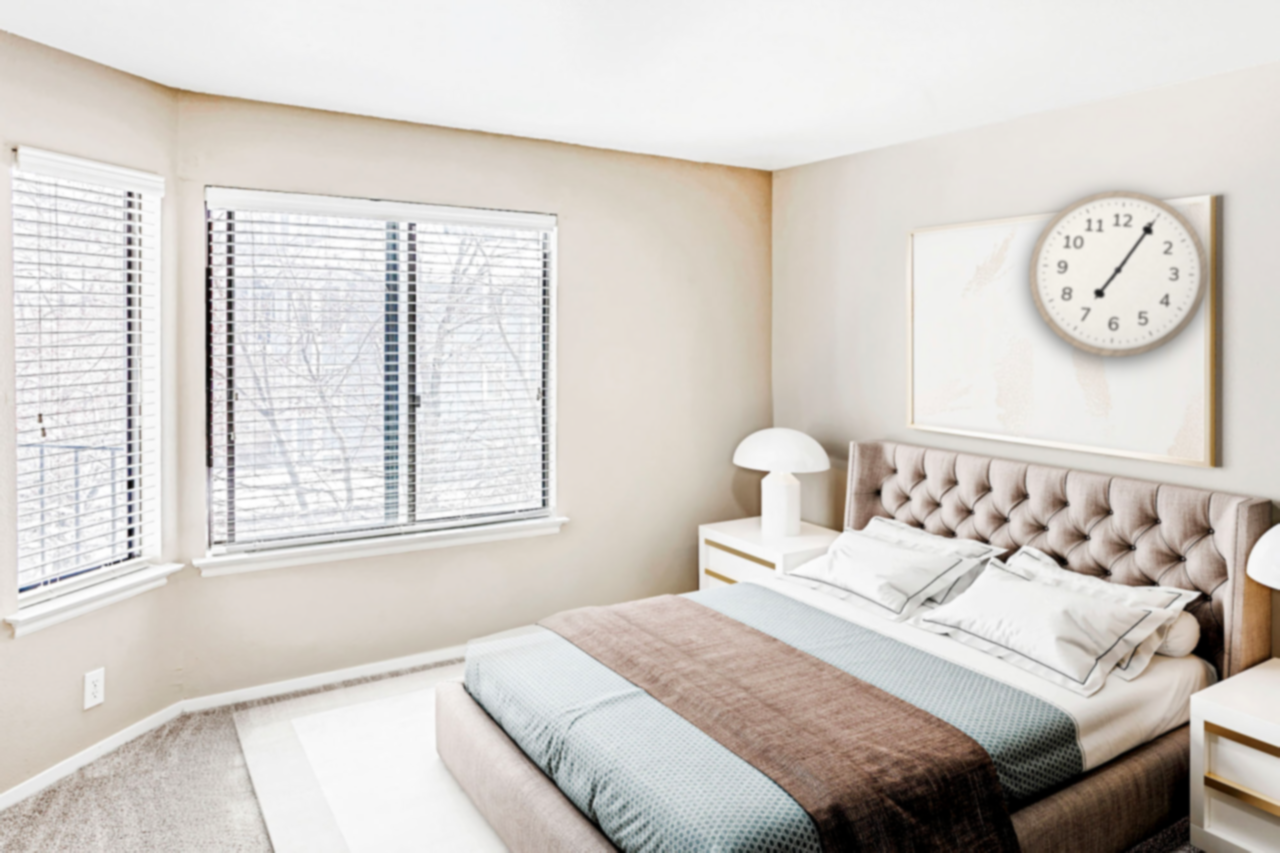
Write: 7 h 05 min
